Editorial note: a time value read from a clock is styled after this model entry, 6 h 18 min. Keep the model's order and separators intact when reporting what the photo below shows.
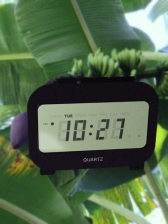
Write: 10 h 27 min
